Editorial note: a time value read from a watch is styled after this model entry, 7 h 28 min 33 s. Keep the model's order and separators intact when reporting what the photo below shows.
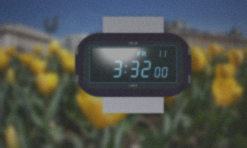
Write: 3 h 32 min 00 s
